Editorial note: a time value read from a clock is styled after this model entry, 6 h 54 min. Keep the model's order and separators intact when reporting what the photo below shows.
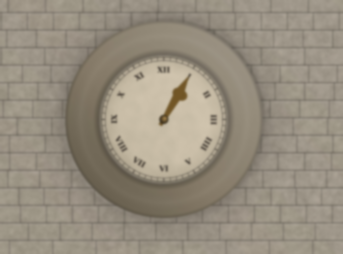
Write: 1 h 05 min
